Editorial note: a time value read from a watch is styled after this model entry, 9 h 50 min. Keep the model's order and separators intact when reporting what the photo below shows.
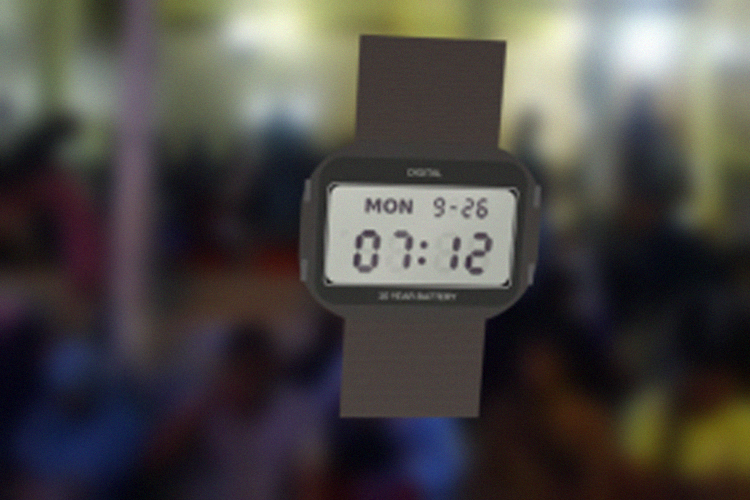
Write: 7 h 12 min
